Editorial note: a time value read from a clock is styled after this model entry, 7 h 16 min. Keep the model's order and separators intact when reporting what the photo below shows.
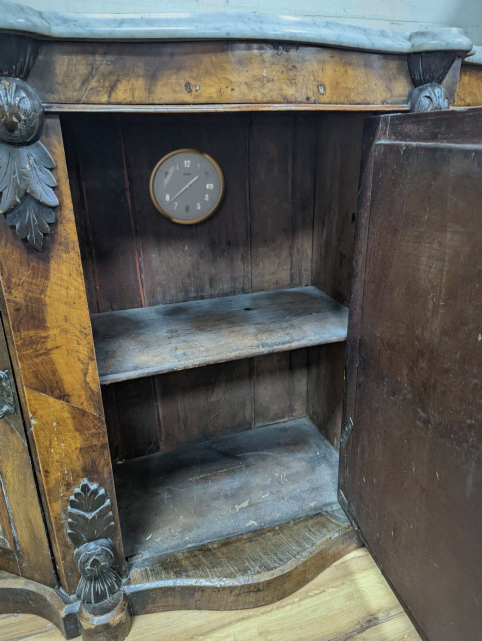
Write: 1 h 38 min
